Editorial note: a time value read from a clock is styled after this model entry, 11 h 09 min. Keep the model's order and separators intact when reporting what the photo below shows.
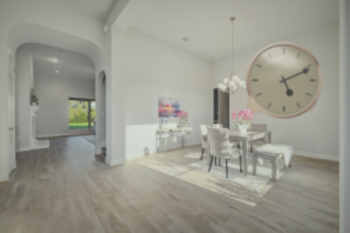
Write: 5 h 11 min
